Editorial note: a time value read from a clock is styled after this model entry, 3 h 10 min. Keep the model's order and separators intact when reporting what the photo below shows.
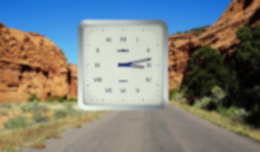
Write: 3 h 13 min
